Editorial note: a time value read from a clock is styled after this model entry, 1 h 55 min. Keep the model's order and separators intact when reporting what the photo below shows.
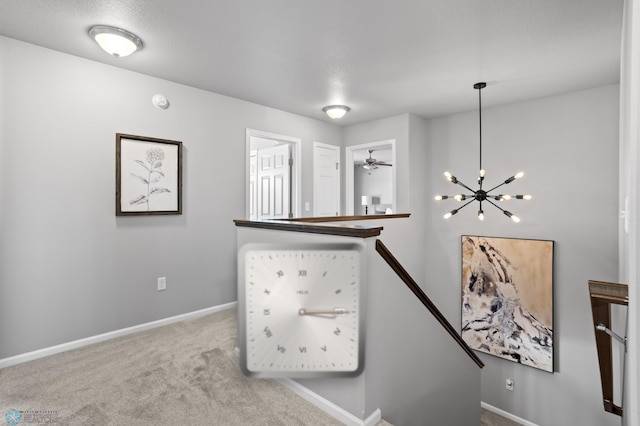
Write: 3 h 15 min
